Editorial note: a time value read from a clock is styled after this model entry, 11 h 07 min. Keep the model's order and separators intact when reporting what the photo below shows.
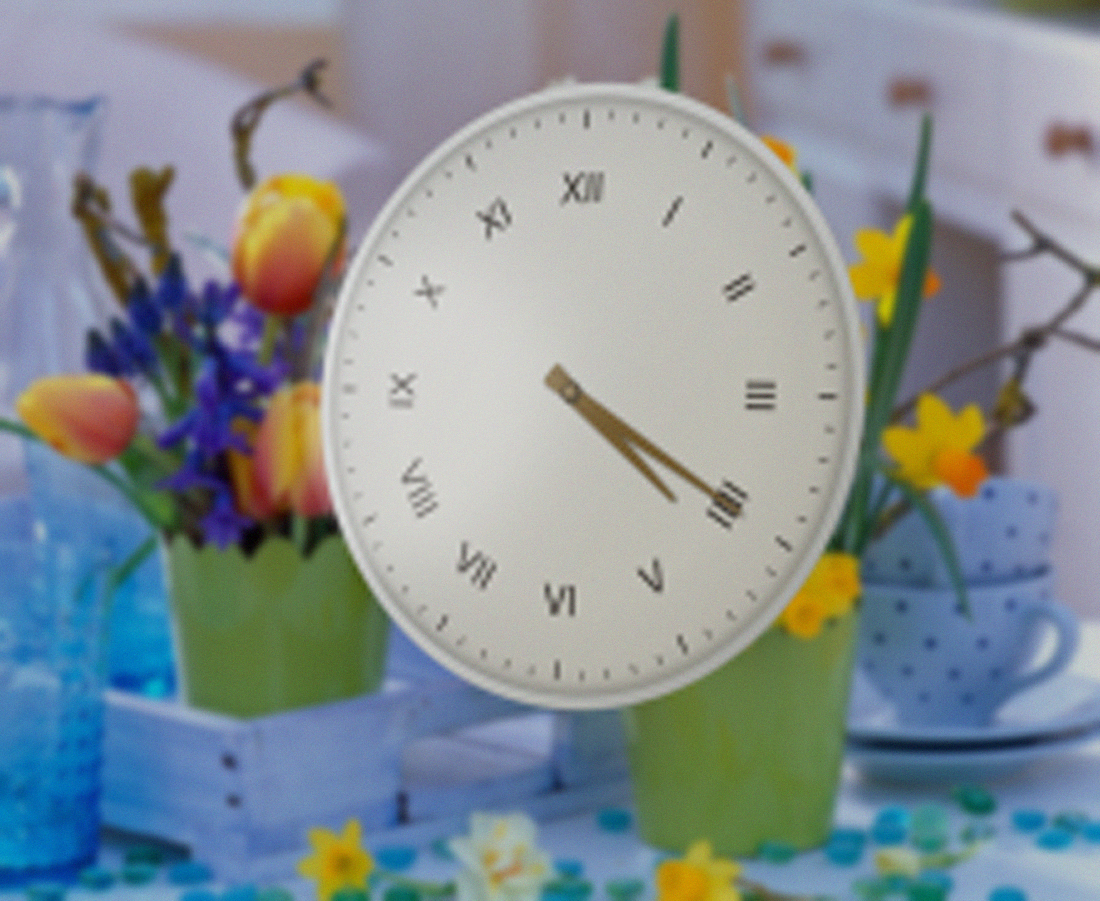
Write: 4 h 20 min
